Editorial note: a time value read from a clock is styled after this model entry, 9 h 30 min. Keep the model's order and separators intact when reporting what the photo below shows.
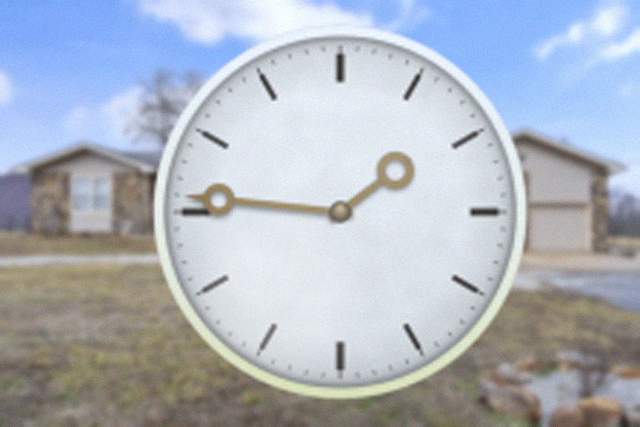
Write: 1 h 46 min
